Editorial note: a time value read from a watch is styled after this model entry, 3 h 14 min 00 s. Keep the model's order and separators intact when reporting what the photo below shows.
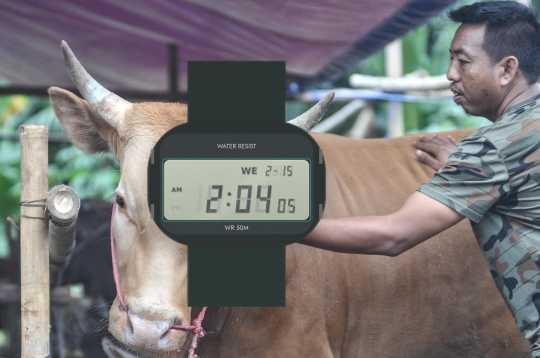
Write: 2 h 04 min 05 s
